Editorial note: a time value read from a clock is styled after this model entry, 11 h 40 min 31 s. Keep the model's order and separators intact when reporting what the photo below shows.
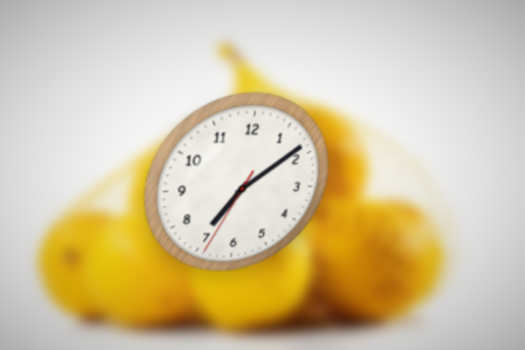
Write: 7 h 08 min 34 s
